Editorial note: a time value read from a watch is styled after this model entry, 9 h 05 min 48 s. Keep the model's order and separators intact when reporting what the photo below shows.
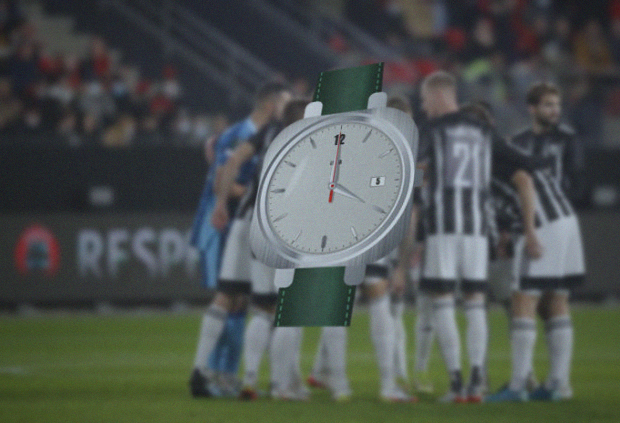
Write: 4 h 00 min 00 s
